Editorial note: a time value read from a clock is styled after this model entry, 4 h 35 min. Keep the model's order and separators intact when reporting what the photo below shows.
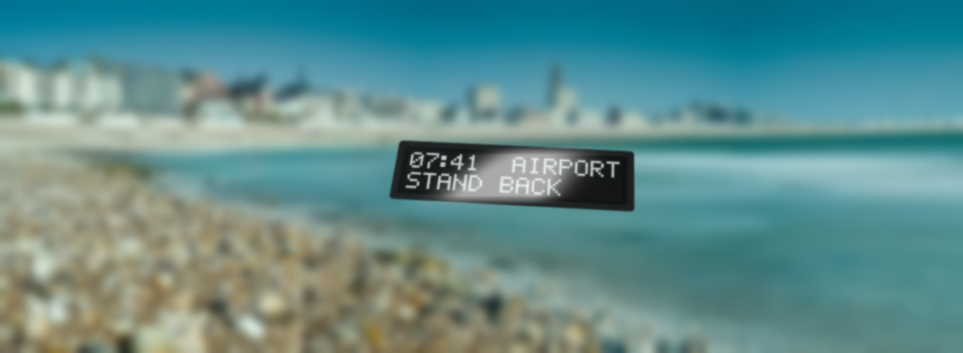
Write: 7 h 41 min
